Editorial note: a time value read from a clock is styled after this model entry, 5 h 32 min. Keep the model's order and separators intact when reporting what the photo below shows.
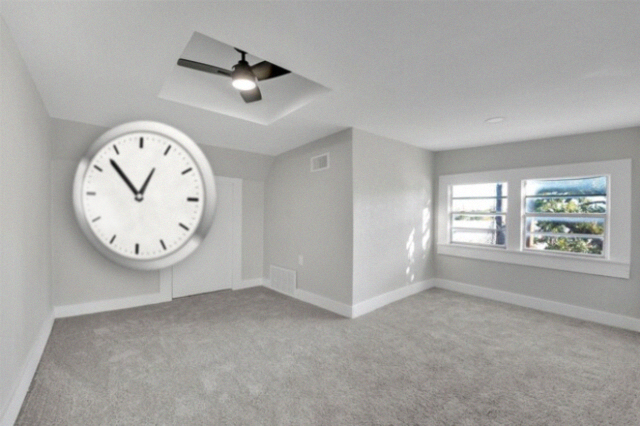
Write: 12 h 53 min
